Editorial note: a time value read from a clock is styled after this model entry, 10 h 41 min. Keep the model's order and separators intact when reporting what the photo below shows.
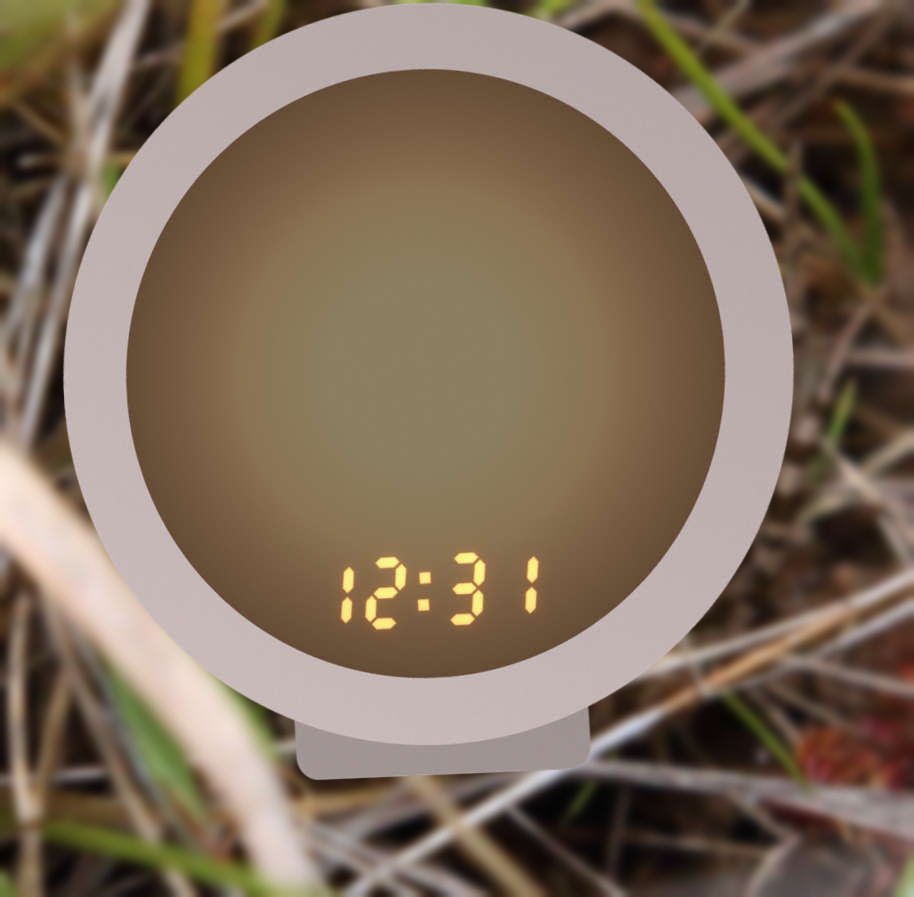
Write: 12 h 31 min
